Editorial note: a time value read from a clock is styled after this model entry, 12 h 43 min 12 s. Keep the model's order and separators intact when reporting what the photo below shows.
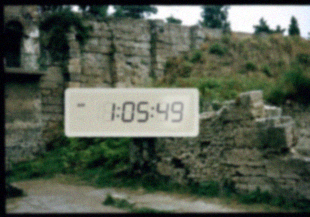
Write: 1 h 05 min 49 s
